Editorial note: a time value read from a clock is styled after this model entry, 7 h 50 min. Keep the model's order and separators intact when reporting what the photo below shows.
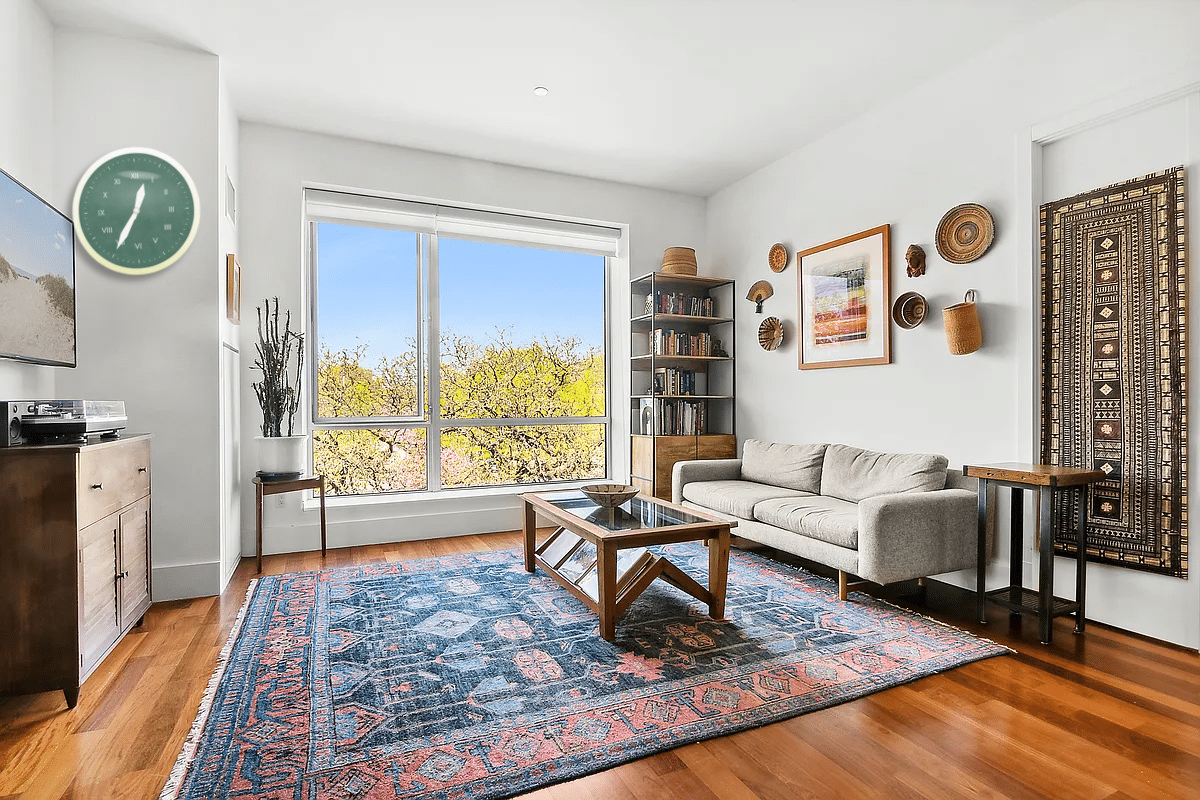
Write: 12 h 35 min
